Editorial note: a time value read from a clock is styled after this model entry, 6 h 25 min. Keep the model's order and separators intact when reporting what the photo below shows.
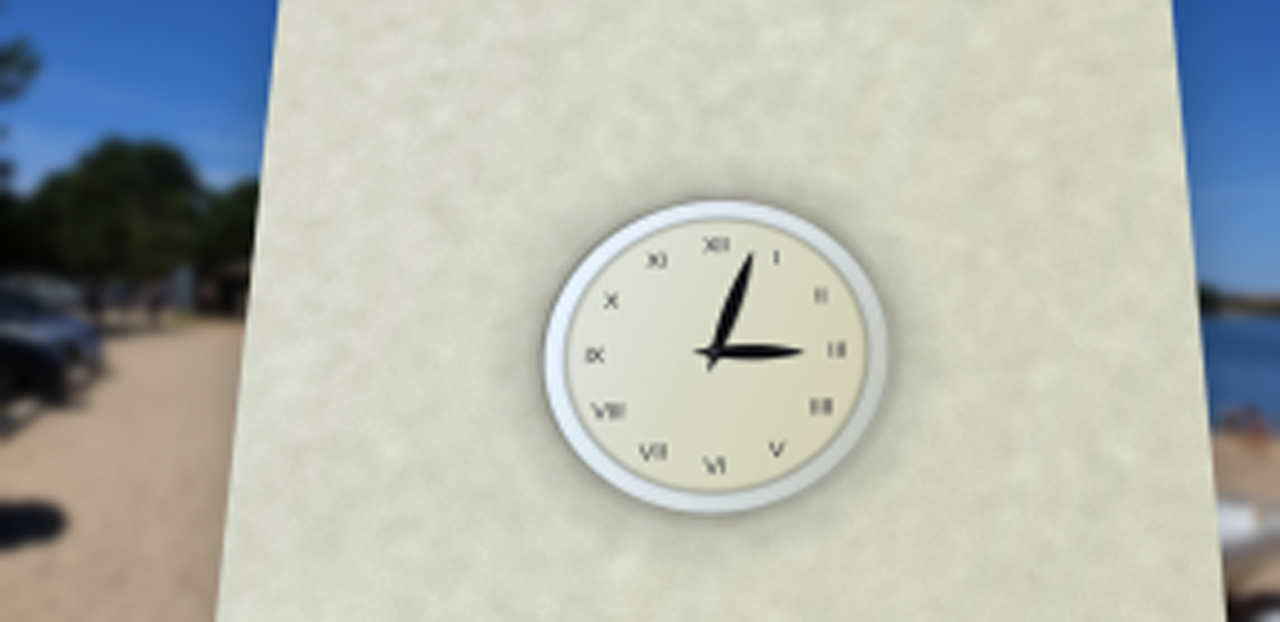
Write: 3 h 03 min
